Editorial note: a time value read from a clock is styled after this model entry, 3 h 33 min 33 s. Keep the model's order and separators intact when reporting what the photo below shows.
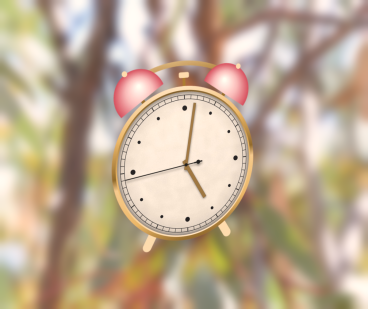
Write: 5 h 01 min 44 s
